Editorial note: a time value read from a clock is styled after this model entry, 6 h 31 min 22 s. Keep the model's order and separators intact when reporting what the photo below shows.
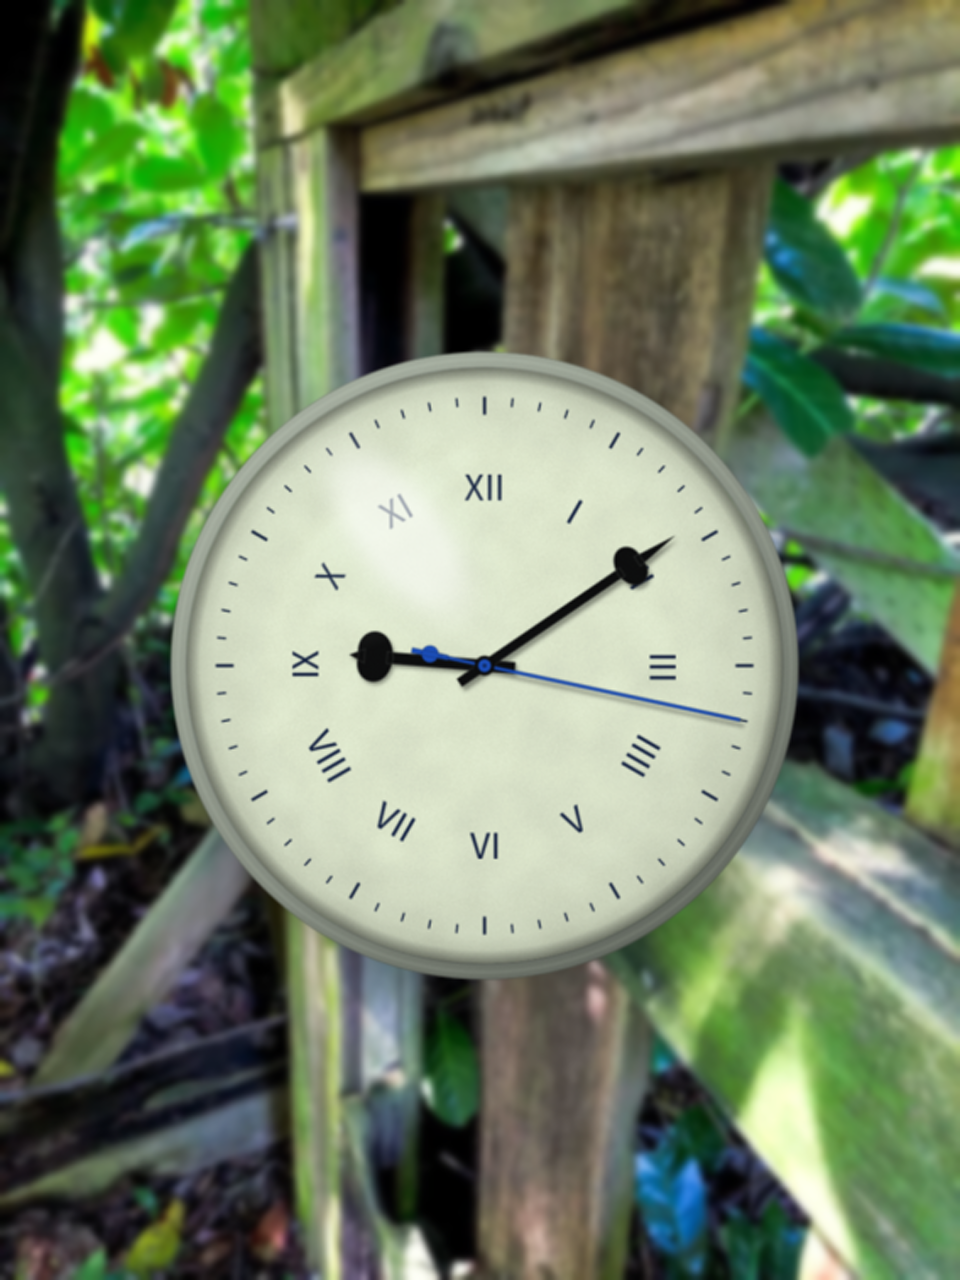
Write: 9 h 09 min 17 s
